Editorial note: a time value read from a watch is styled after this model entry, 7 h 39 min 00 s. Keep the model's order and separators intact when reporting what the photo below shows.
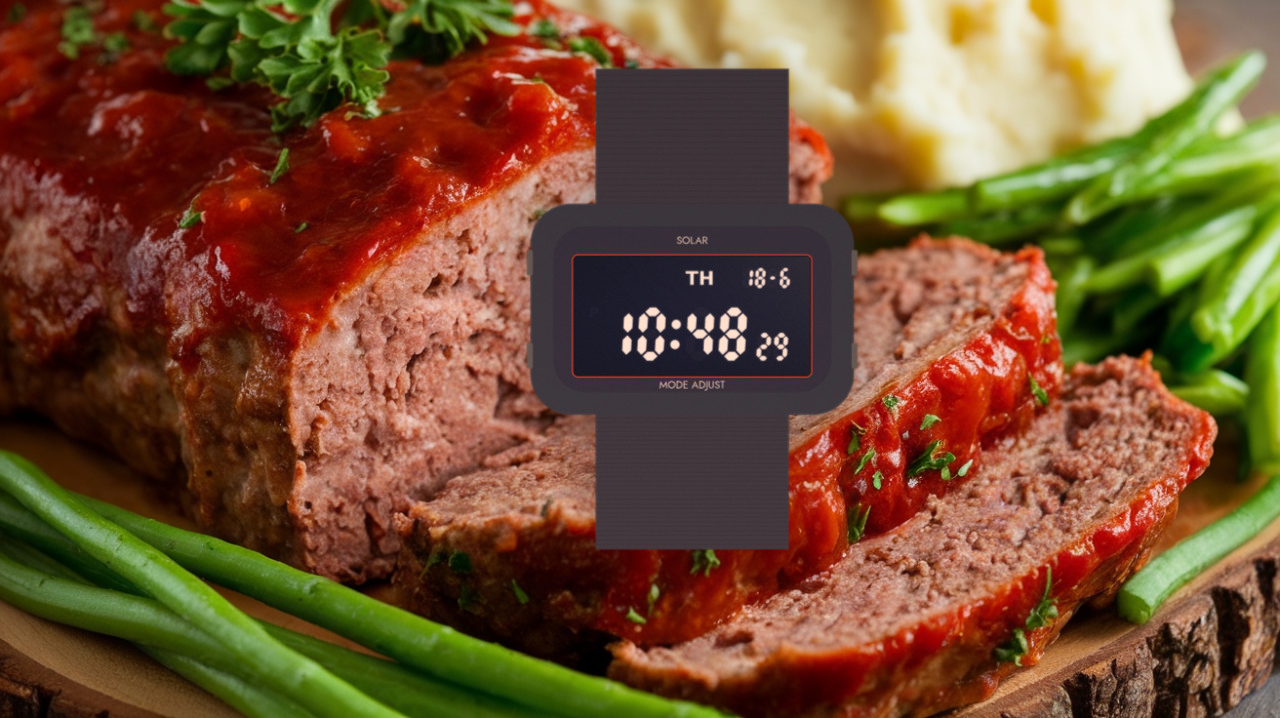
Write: 10 h 48 min 29 s
